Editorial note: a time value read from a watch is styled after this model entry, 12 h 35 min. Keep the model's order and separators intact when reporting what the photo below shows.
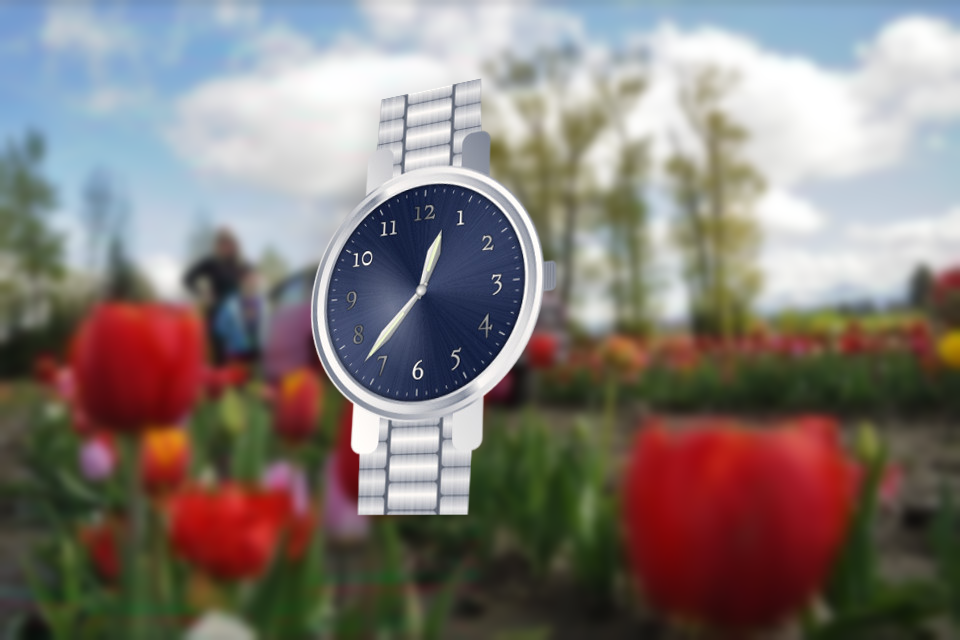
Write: 12 h 37 min
